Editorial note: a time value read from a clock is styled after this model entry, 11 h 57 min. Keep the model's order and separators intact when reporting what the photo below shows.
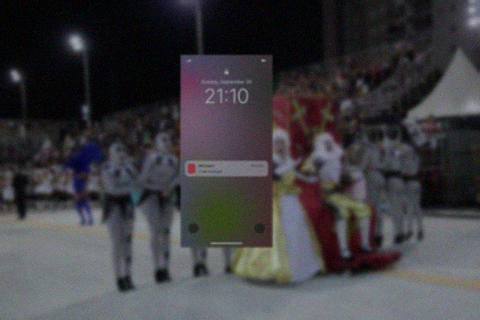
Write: 21 h 10 min
